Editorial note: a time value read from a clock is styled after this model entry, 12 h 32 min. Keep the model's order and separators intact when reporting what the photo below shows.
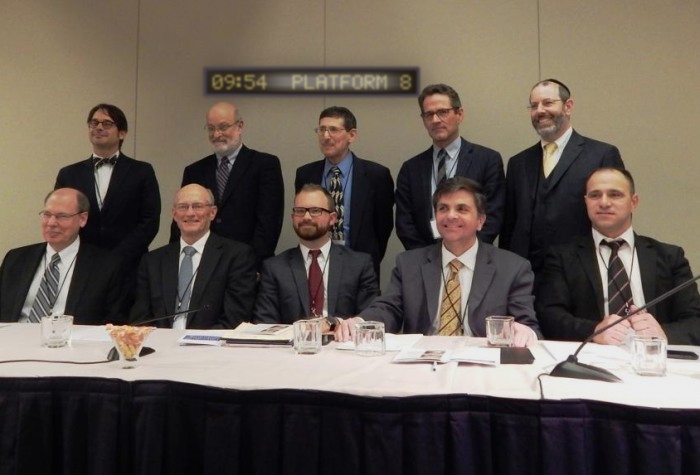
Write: 9 h 54 min
